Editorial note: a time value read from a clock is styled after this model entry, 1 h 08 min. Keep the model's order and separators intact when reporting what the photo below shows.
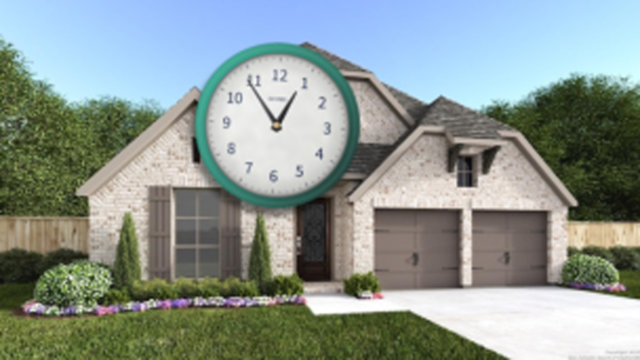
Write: 12 h 54 min
